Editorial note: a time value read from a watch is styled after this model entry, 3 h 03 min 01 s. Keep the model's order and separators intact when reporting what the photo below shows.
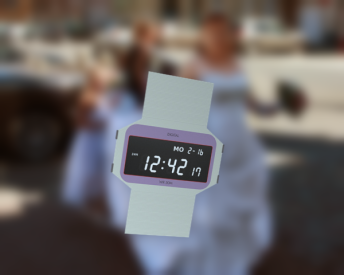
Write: 12 h 42 min 17 s
